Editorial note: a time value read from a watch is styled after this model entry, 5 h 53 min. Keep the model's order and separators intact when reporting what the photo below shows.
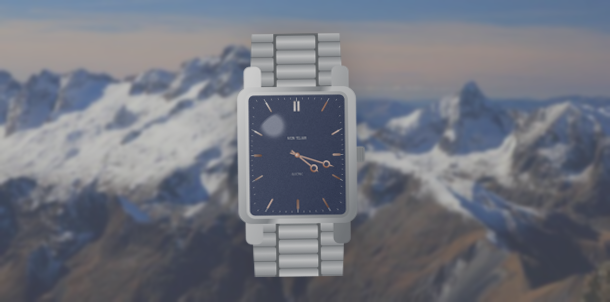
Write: 4 h 18 min
